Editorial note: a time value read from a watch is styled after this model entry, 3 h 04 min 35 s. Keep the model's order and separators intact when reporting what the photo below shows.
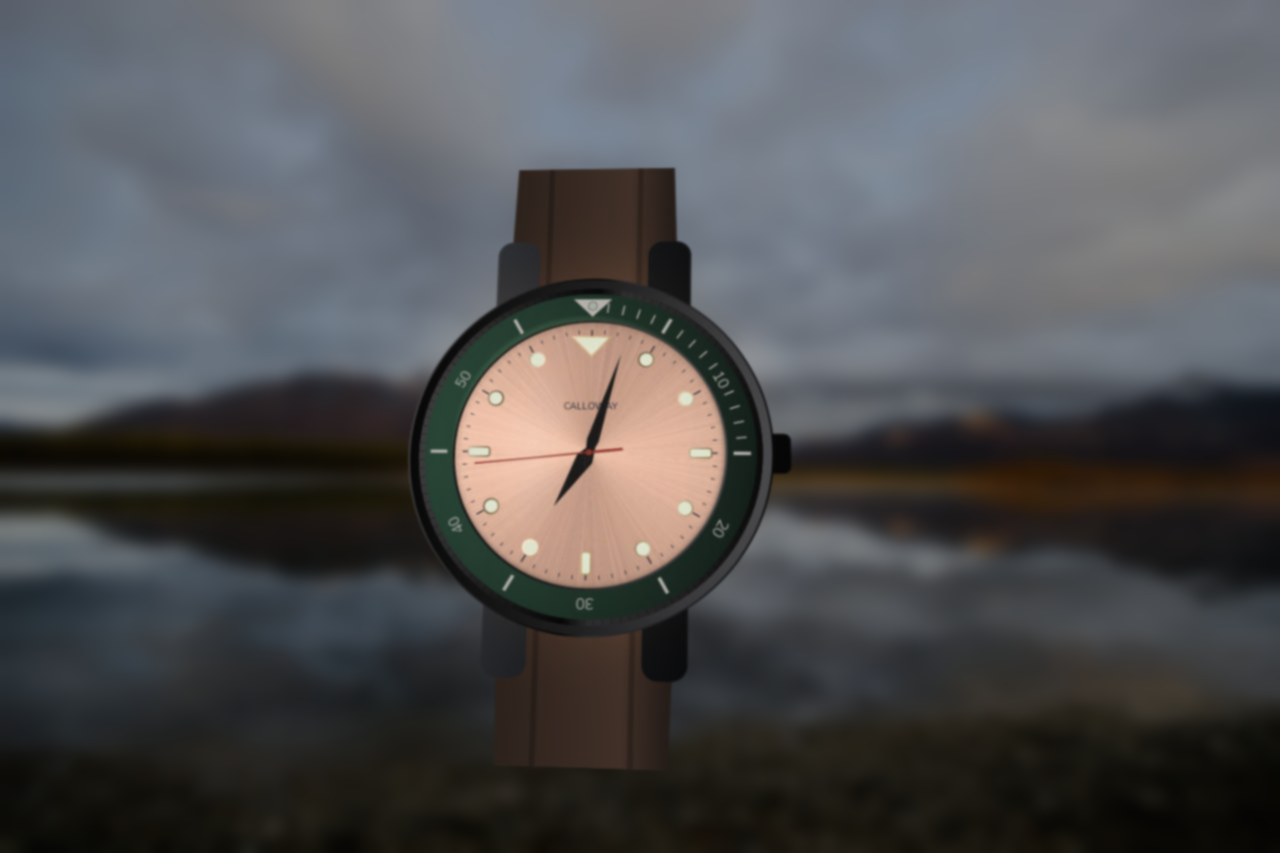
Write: 7 h 02 min 44 s
